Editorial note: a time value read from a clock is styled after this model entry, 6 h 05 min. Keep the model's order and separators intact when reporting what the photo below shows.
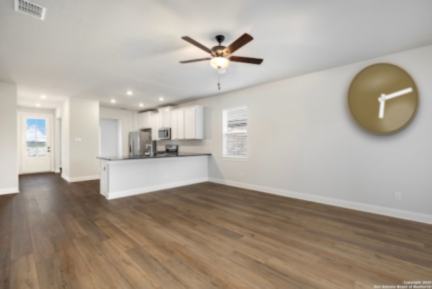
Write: 6 h 12 min
